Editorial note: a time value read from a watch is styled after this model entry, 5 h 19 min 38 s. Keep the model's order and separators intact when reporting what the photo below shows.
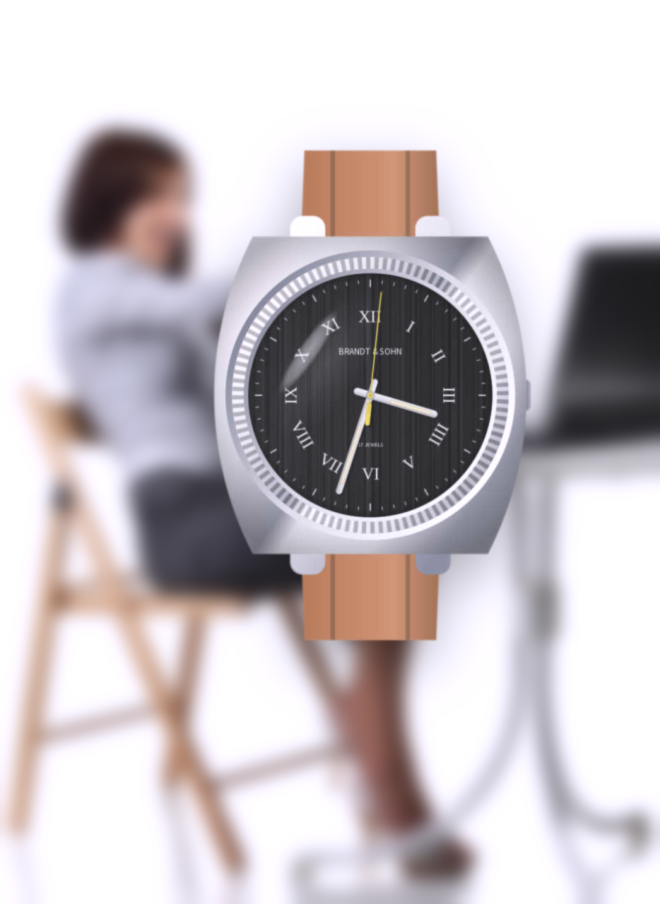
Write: 3 h 33 min 01 s
